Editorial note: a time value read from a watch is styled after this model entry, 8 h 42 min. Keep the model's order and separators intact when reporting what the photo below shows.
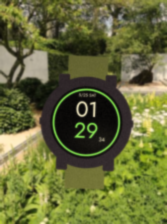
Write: 1 h 29 min
